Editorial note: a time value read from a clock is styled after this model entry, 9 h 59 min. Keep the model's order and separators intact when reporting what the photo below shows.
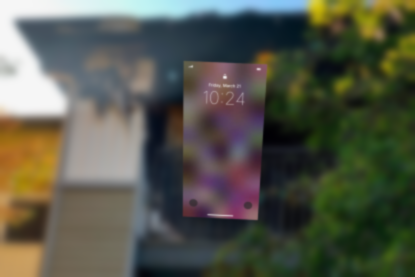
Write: 10 h 24 min
